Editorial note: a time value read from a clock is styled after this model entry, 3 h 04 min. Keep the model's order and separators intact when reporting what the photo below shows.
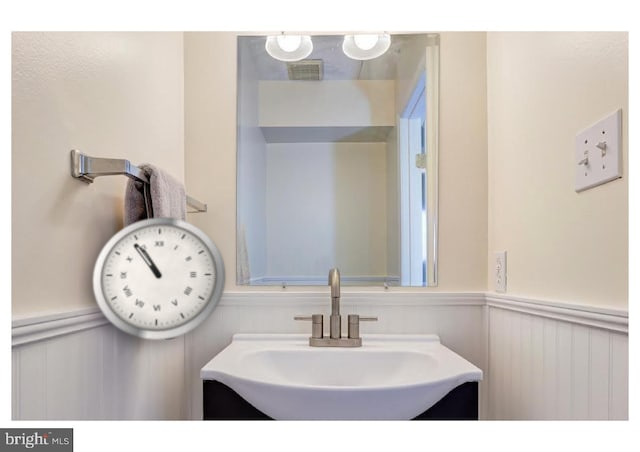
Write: 10 h 54 min
